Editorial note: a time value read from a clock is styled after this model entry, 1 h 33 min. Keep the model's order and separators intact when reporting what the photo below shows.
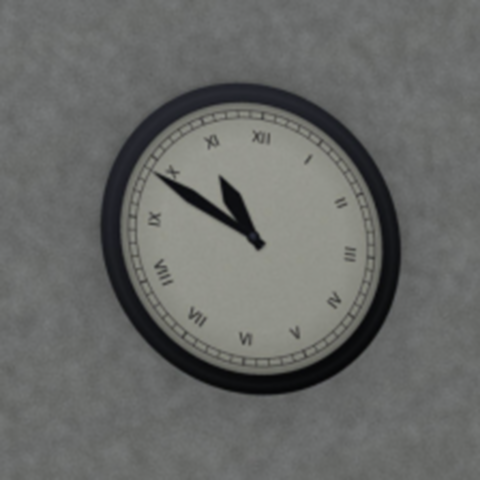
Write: 10 h 49 min
